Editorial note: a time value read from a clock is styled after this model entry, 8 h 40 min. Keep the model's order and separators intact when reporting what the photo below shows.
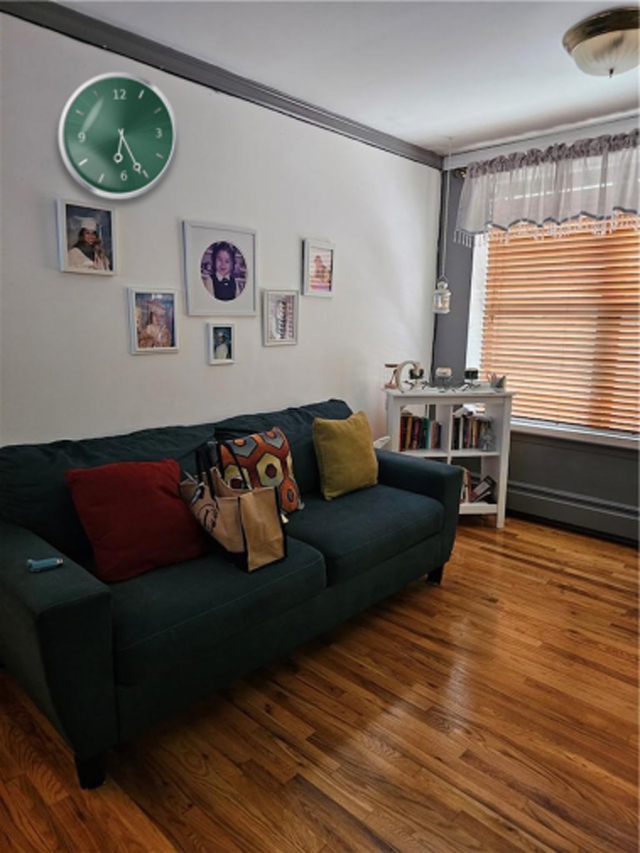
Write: 6 h 26 min
